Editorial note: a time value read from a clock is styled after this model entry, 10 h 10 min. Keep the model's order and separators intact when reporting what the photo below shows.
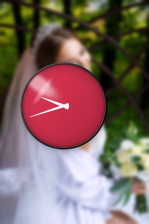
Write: 9 h 42 min
